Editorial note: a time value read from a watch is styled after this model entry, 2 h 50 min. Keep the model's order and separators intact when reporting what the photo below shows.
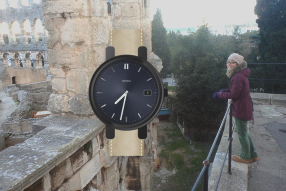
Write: 7 h 32 min
